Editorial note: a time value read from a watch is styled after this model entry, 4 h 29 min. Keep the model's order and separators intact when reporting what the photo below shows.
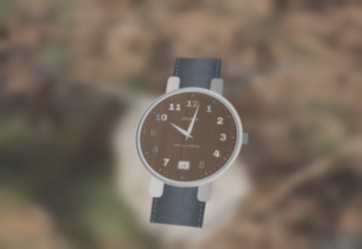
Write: 10 h 02 min
